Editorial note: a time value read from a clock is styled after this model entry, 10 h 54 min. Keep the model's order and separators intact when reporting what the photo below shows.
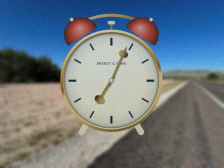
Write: 7 h 04 min
